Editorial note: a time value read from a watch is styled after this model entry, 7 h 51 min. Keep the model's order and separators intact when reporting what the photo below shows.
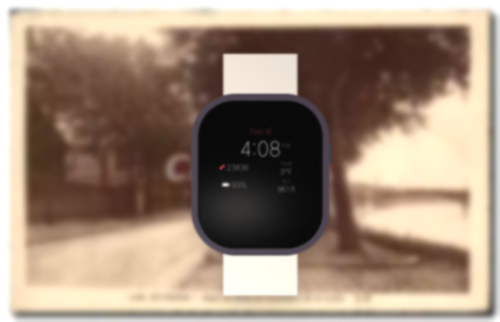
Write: 4 h 08 min
